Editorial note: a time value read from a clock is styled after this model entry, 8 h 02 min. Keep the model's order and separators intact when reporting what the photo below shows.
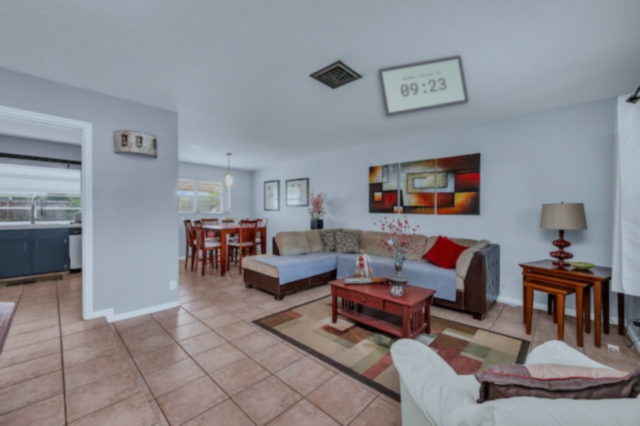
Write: 9 h 23 min
